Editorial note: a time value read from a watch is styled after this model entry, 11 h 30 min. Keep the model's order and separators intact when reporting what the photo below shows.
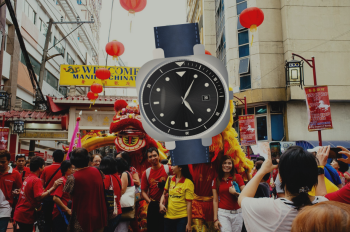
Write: 5 h 05 min
